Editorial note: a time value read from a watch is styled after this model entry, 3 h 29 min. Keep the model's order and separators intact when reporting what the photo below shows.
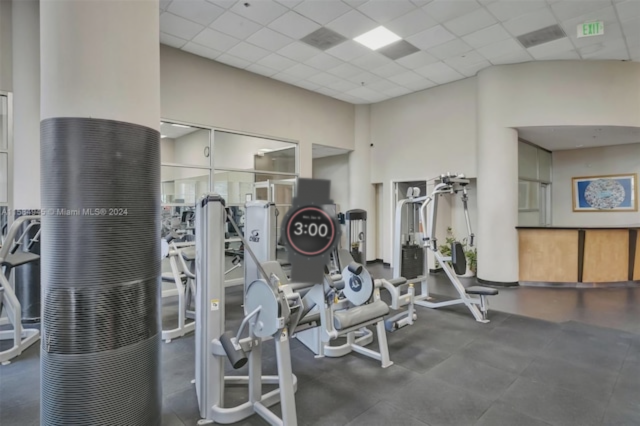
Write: 3 h 00 min
